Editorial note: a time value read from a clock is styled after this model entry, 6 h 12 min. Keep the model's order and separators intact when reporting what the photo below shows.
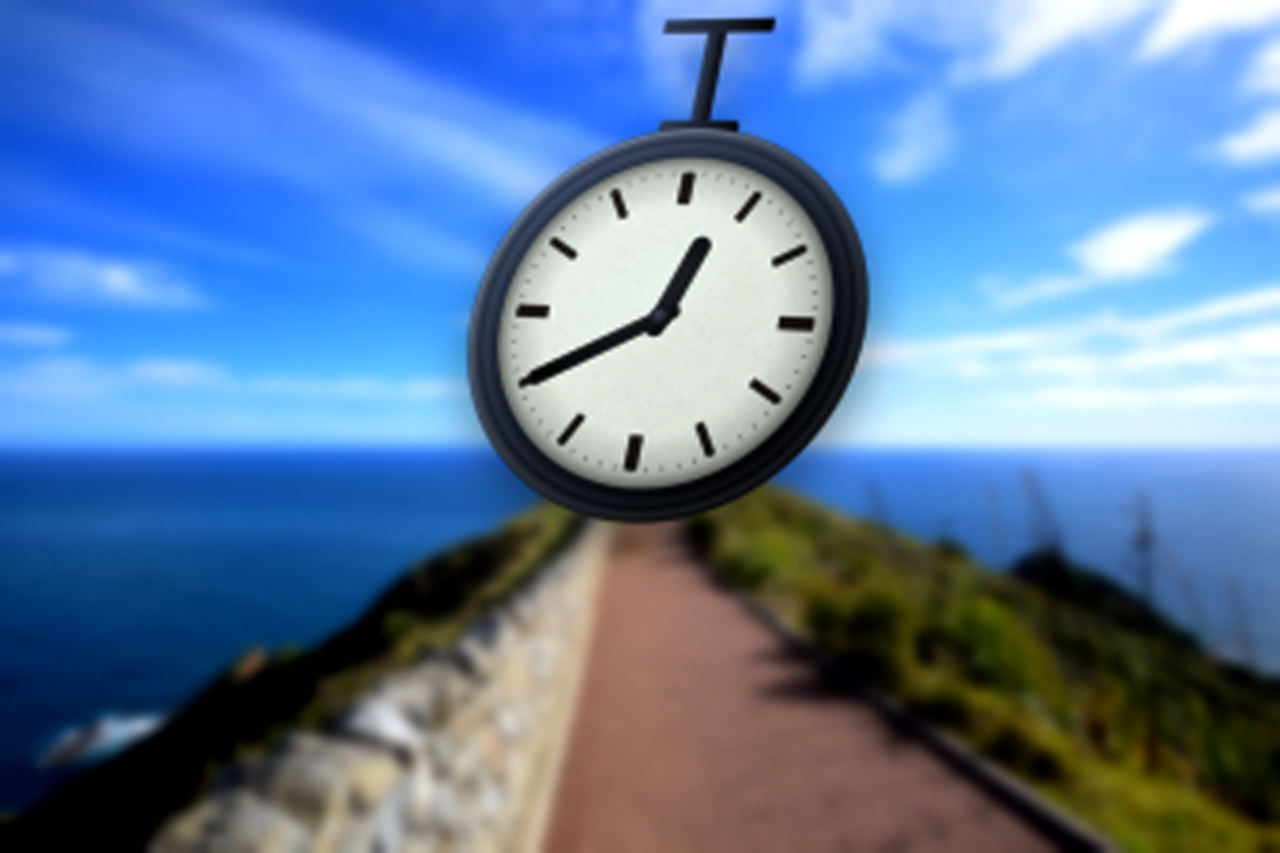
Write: 12 h 40 min
